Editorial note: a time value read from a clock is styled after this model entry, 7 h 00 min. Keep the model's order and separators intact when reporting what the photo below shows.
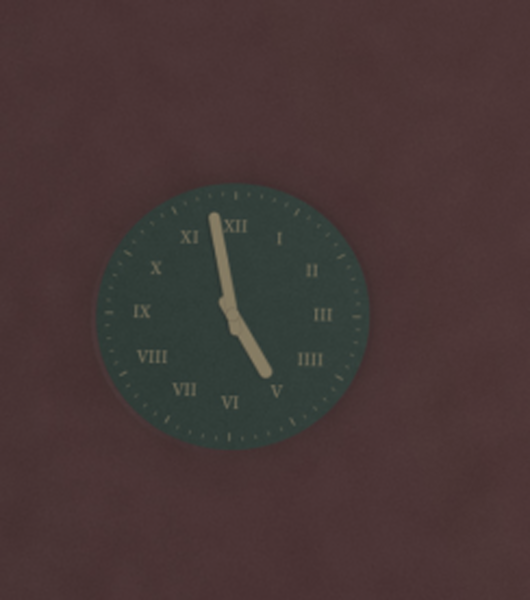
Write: 4 h 58 min
